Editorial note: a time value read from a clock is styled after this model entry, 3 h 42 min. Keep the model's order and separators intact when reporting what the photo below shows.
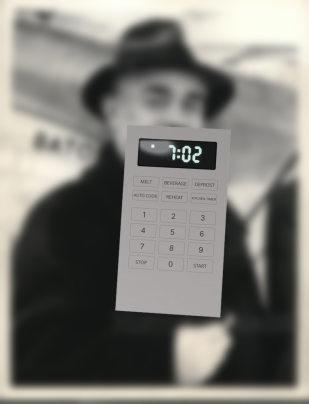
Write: 7 h 02 min
